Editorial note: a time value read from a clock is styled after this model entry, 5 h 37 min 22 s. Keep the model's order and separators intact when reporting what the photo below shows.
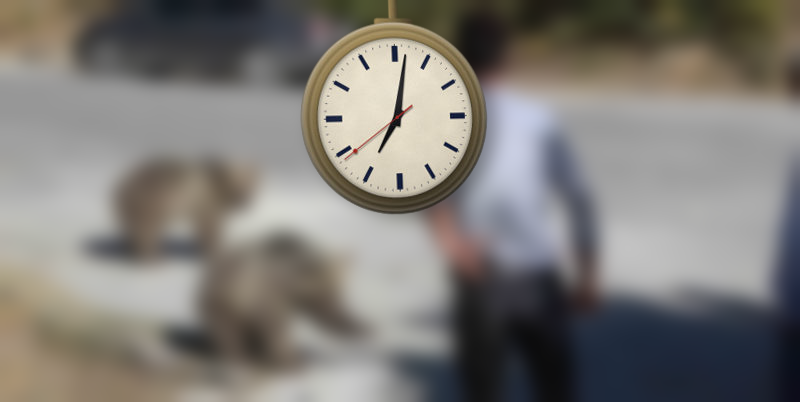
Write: 7 h 01 min 39 s
